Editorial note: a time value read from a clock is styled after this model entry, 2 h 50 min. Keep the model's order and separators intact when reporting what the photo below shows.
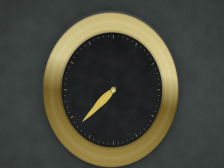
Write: 7 h 38 min
